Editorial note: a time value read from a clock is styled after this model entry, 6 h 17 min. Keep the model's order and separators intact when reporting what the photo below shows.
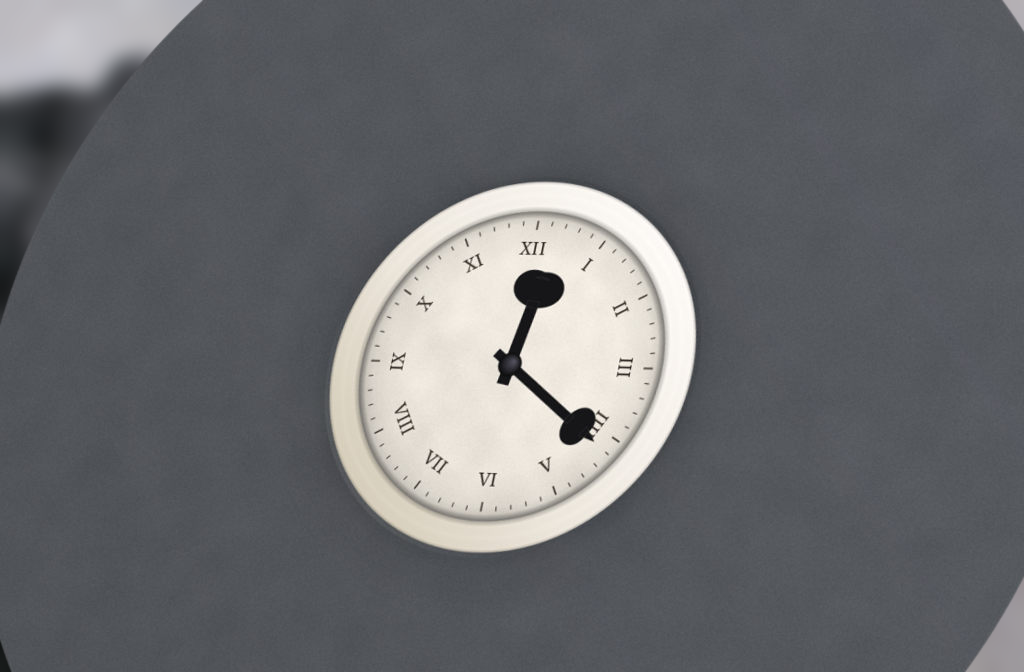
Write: 12 h 21 min
